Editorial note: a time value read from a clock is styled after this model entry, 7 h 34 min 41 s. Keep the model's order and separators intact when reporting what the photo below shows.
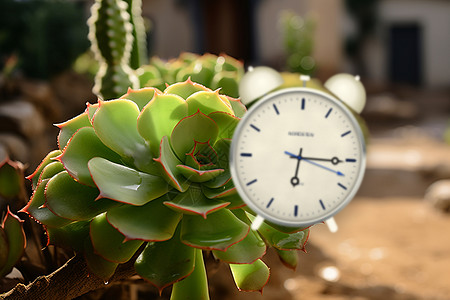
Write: 6 h 15 min 18 s
